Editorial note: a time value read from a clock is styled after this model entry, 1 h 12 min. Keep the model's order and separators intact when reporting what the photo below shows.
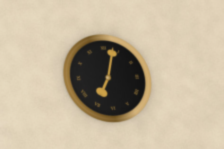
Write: 7 h 03 min
